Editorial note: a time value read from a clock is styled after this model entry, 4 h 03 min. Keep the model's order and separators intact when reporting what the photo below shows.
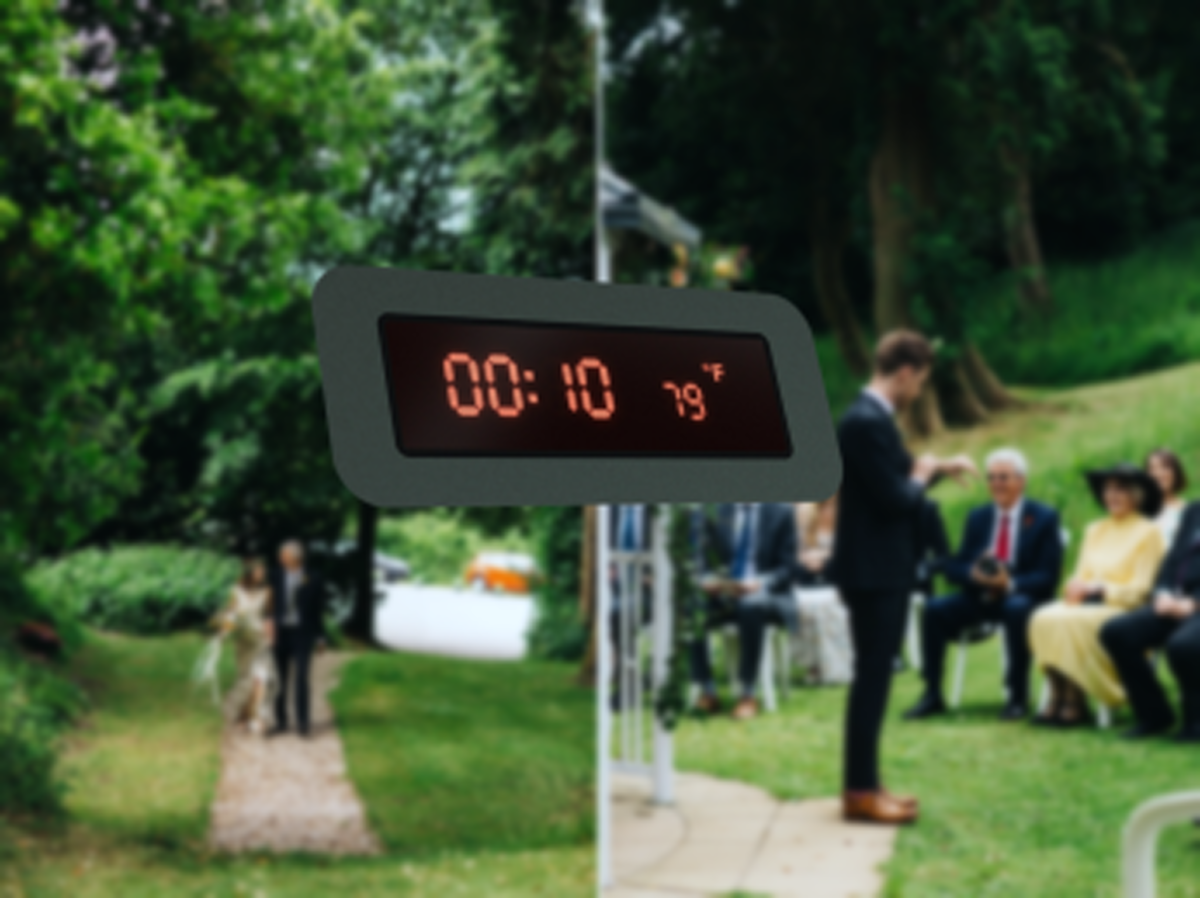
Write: 0 h 10 min
